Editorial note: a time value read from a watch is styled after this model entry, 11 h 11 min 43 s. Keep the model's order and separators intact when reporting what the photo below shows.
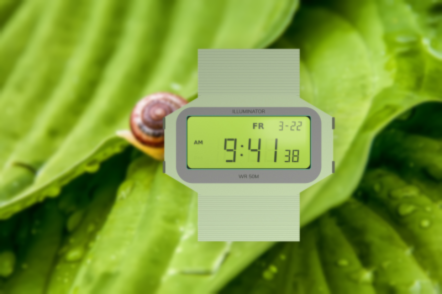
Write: 9 h 41 min 38 s
